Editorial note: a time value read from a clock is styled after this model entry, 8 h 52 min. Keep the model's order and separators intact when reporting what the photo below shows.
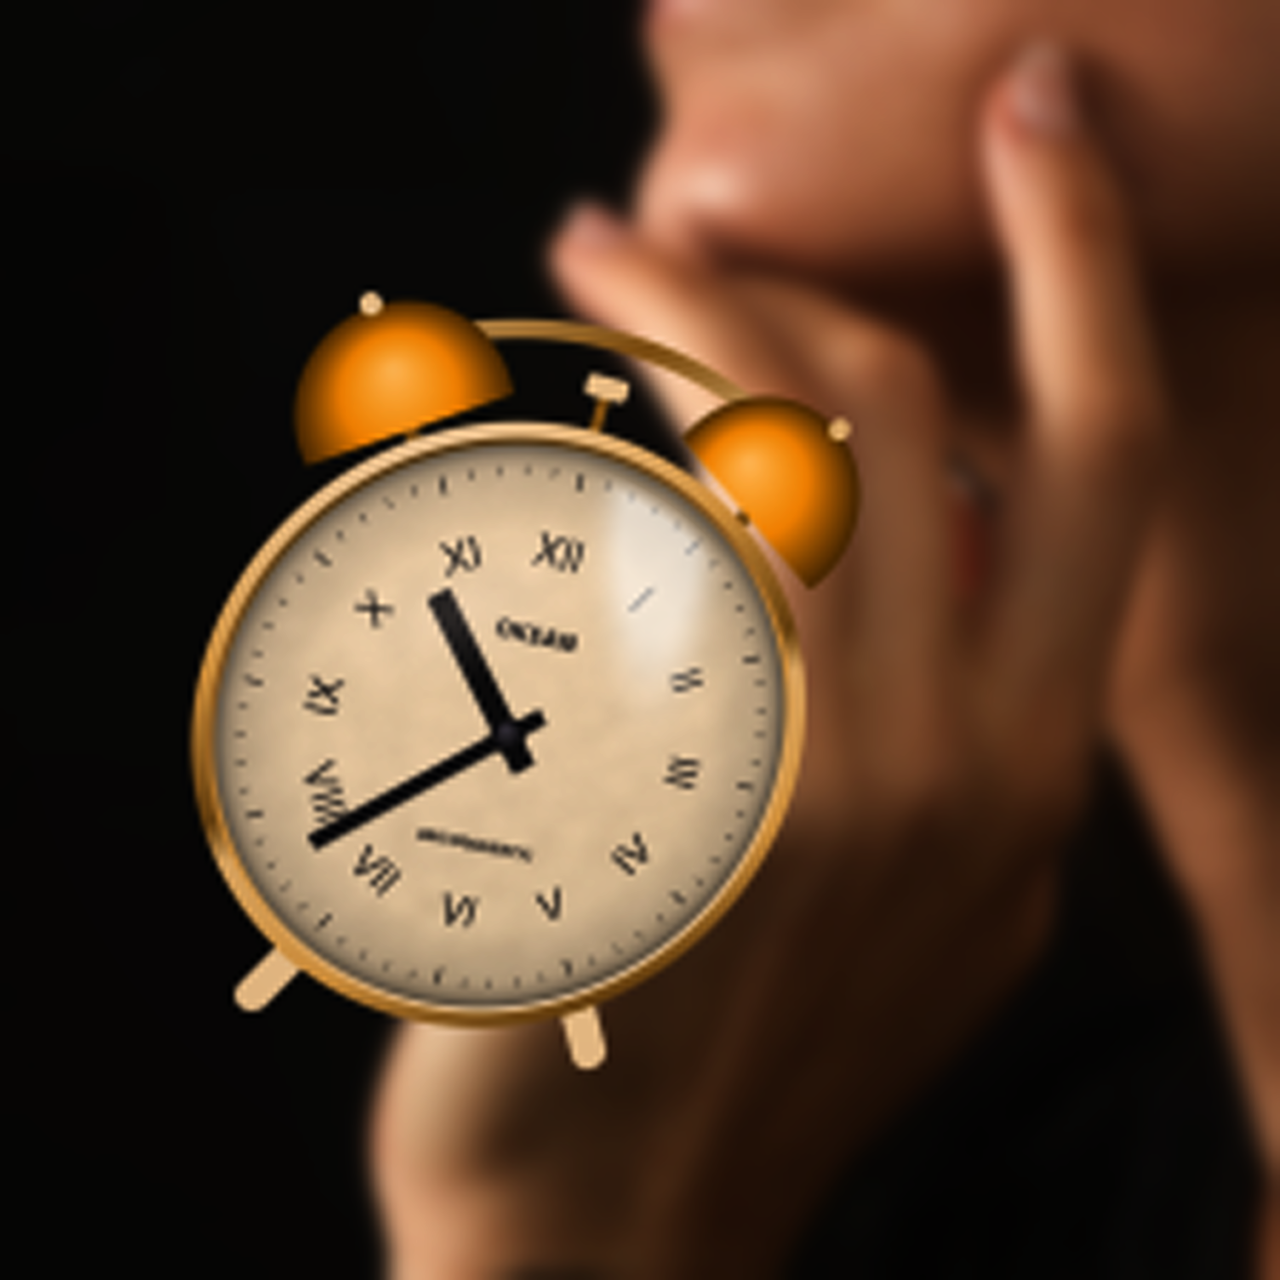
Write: 10 h 38 min
